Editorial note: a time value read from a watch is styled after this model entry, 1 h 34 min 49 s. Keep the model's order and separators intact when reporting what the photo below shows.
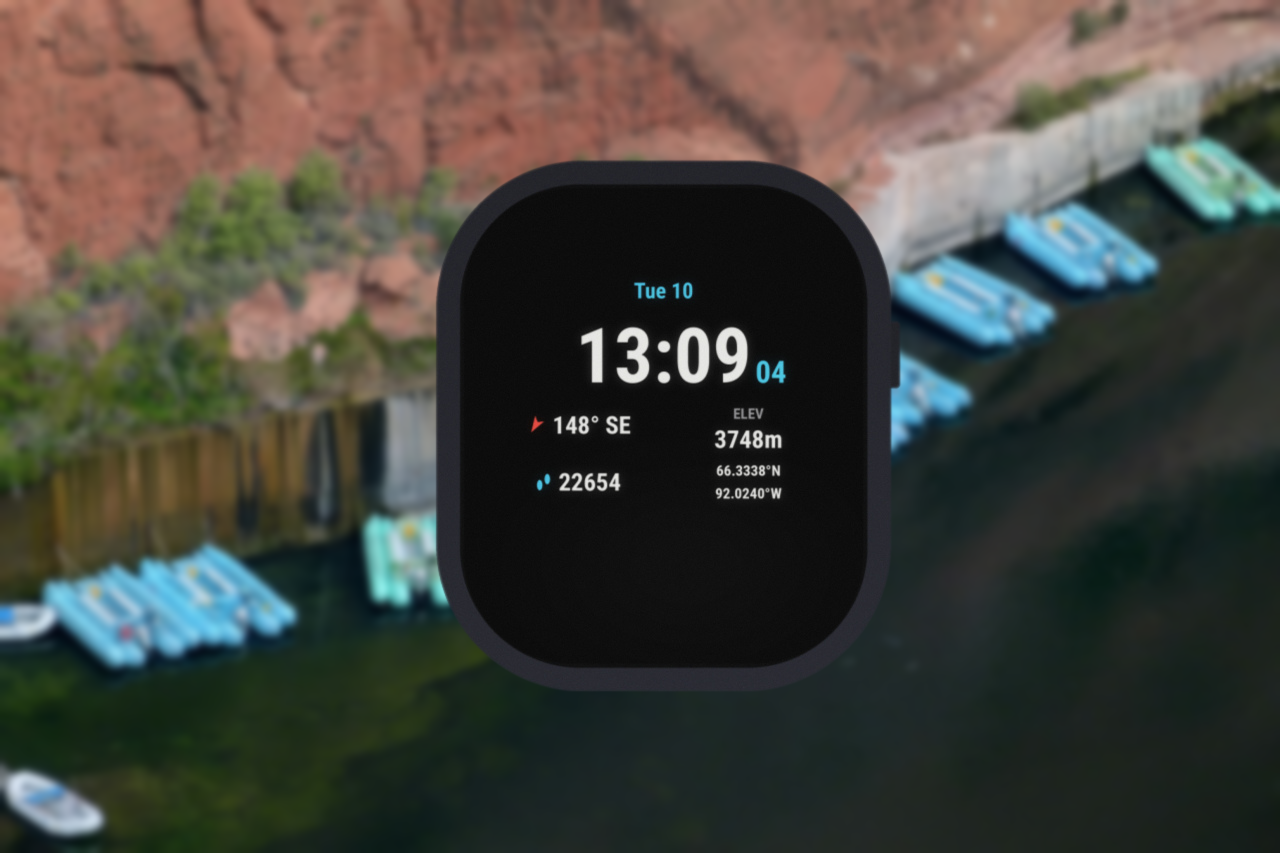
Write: 13 h 09 min 04 s
